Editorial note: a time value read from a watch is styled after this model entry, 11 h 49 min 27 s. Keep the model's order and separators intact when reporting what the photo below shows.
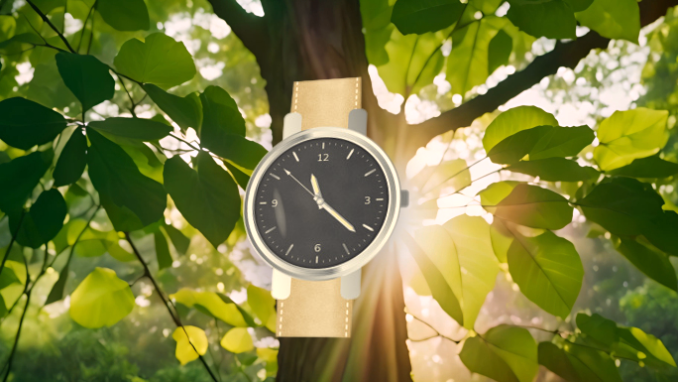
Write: 11 h 21 min 52 s
